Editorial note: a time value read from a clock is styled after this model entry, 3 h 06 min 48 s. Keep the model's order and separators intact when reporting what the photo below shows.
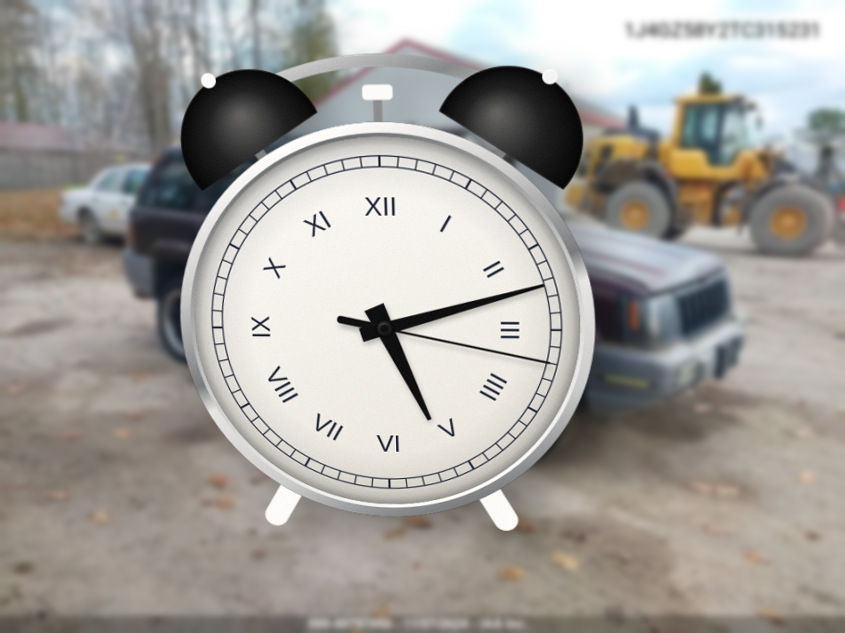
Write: 5 h 12 min 17 s
